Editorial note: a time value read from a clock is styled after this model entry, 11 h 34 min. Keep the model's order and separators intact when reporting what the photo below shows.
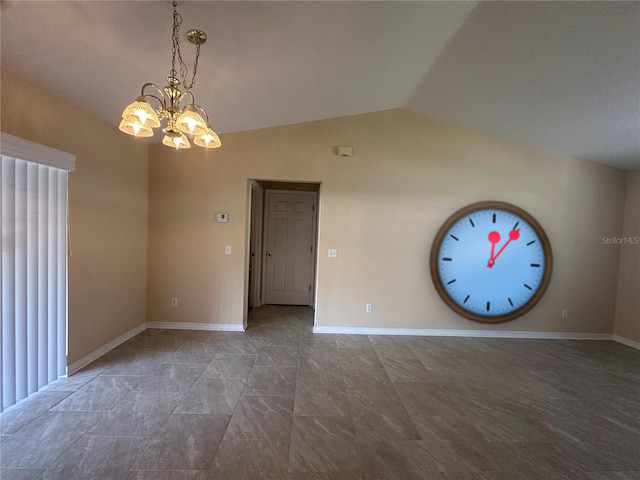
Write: 12 h 06 min
